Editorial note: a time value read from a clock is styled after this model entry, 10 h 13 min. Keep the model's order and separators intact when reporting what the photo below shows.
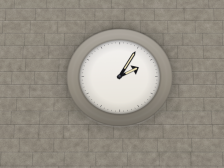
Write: 2 h 05 min
